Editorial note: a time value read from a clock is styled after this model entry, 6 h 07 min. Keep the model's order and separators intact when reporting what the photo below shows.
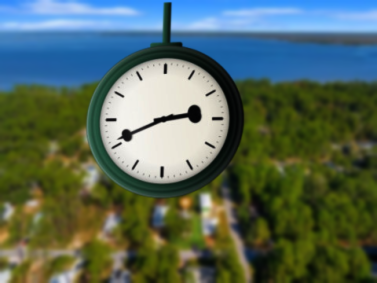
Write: 2 h 41 min
